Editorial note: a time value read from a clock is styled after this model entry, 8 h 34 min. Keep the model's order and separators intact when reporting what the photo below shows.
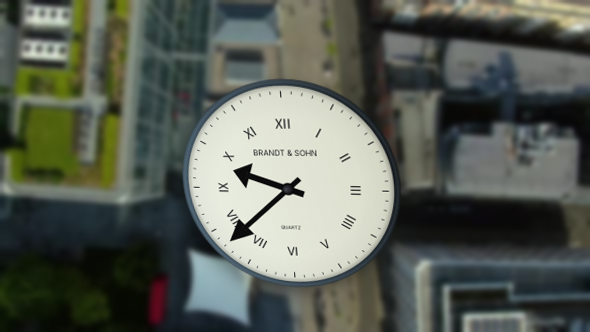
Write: 9 h 38 min
